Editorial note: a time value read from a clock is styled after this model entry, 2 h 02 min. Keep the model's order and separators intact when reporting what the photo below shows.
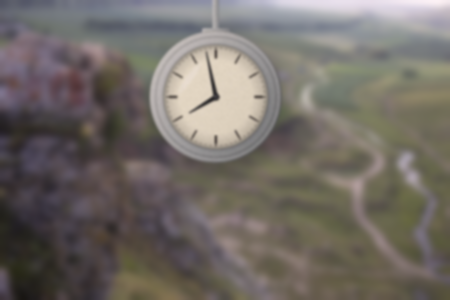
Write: 7 h 58 min
